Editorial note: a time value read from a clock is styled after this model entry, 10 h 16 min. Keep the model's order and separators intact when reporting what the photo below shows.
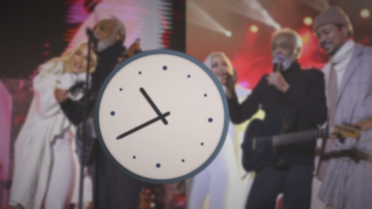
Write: 10 h 40 min
